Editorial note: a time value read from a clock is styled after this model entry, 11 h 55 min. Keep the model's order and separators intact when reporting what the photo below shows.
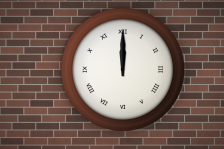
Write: 12 h 00 min
